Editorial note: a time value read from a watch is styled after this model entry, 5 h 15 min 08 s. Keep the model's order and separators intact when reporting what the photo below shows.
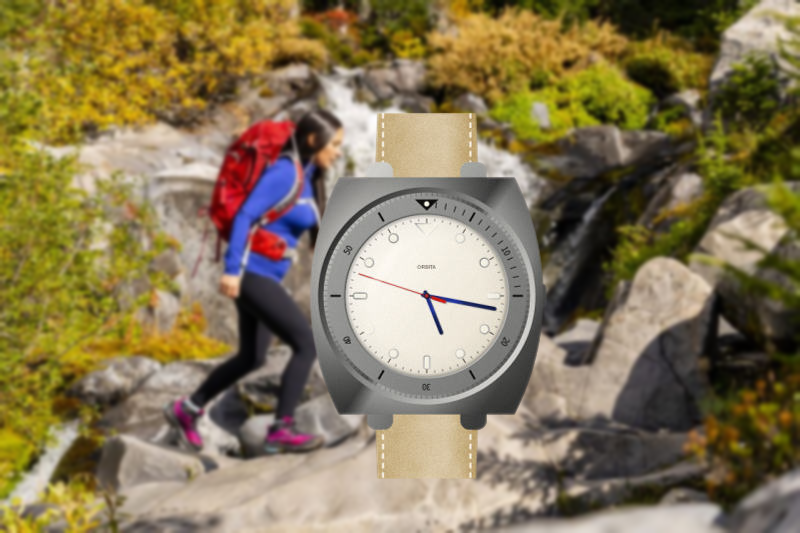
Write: 5 h 16 min 48 s
